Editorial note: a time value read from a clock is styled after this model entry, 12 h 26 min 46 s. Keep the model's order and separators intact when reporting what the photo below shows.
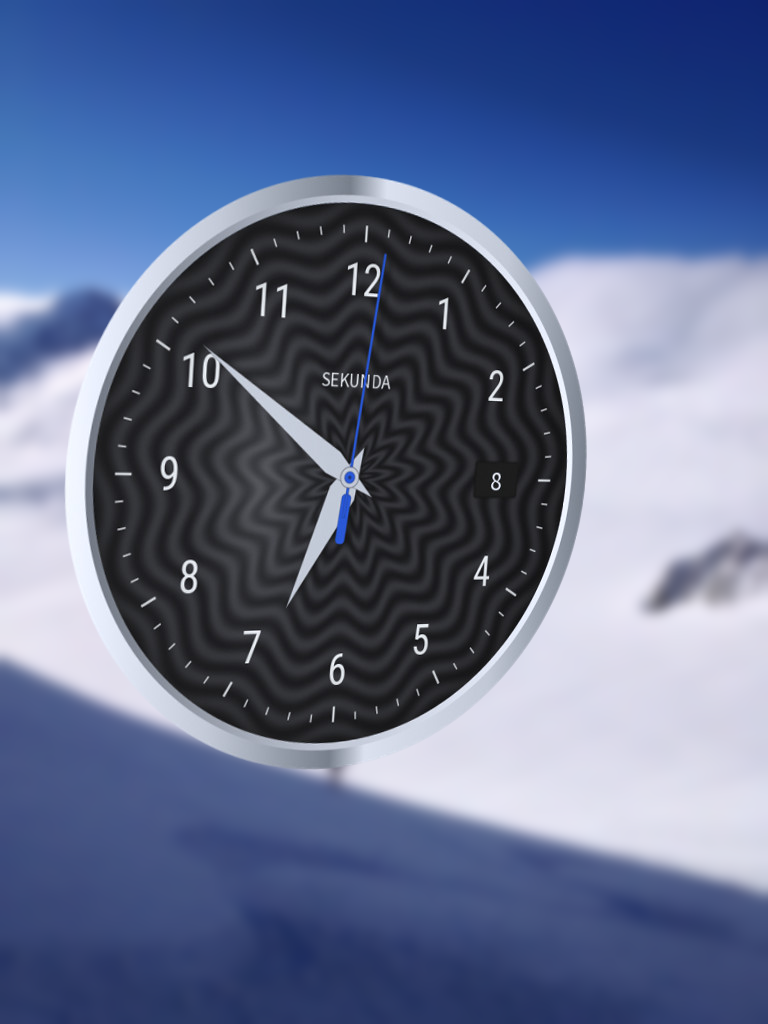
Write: 6 h 51 min 01 s
